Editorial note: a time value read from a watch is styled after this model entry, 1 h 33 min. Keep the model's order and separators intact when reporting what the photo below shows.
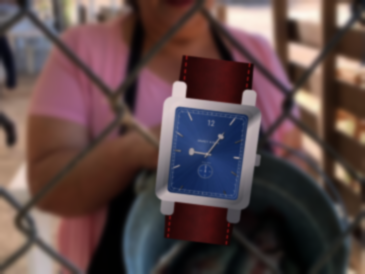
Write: 9 h 05 min
